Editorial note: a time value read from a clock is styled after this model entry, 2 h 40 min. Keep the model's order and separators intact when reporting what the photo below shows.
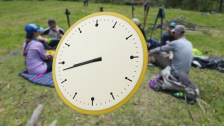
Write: 8 h 43 min
